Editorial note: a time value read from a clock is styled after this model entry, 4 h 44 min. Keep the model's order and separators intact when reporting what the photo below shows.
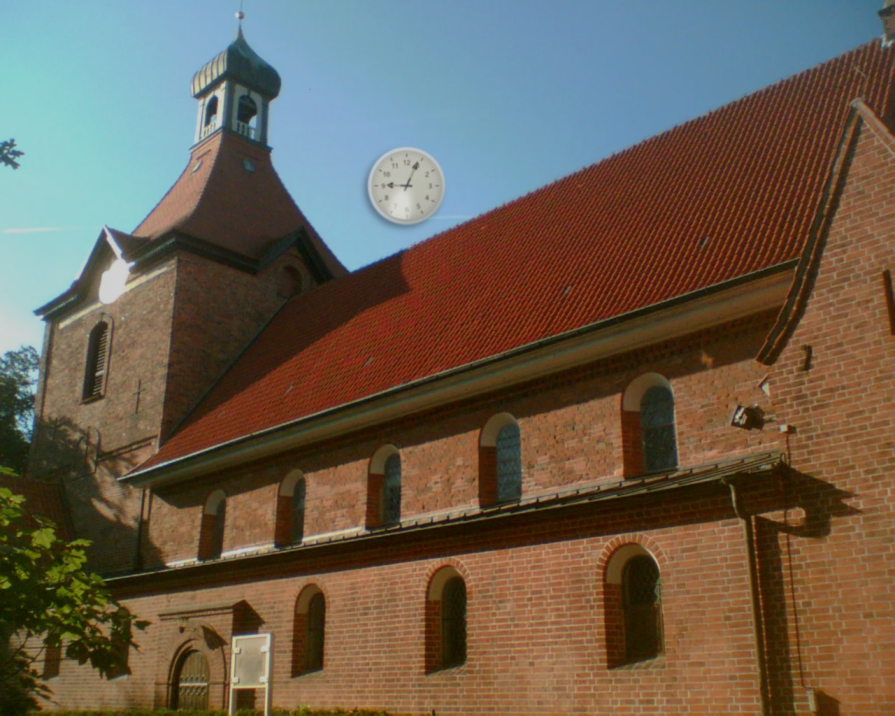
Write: 9 h 04 min
